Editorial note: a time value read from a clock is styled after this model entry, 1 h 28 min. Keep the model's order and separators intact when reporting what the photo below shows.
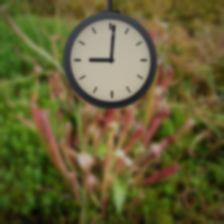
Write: 9 h 01 min
